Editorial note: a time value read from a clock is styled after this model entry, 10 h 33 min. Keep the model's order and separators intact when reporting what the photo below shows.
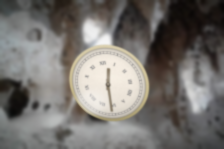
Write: 12 h 31 min
